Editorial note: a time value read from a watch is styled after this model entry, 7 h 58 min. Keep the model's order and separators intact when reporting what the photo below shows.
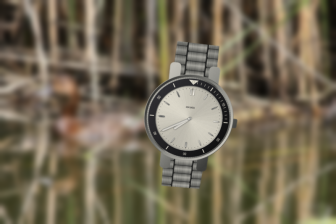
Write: 7 h 40 min
